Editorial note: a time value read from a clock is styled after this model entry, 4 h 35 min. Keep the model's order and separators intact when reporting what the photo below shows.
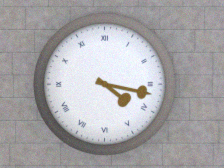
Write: 4 h 17 min
